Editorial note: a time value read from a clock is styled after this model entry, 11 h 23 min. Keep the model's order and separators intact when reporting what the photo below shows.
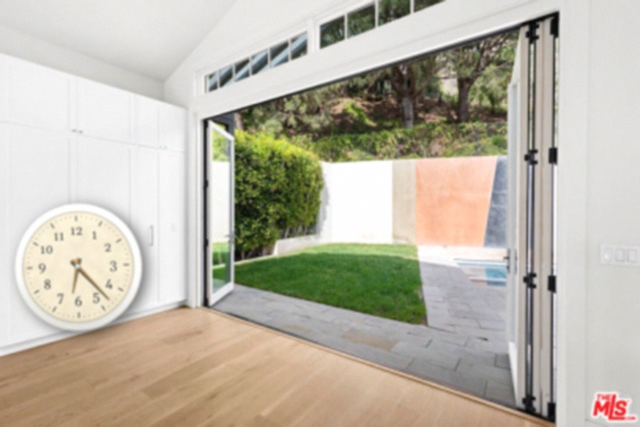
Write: 6 h 23 min
